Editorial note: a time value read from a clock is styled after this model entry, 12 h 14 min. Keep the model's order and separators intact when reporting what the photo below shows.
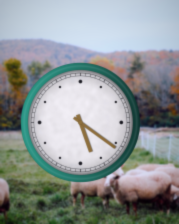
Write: 5 h 21 min
